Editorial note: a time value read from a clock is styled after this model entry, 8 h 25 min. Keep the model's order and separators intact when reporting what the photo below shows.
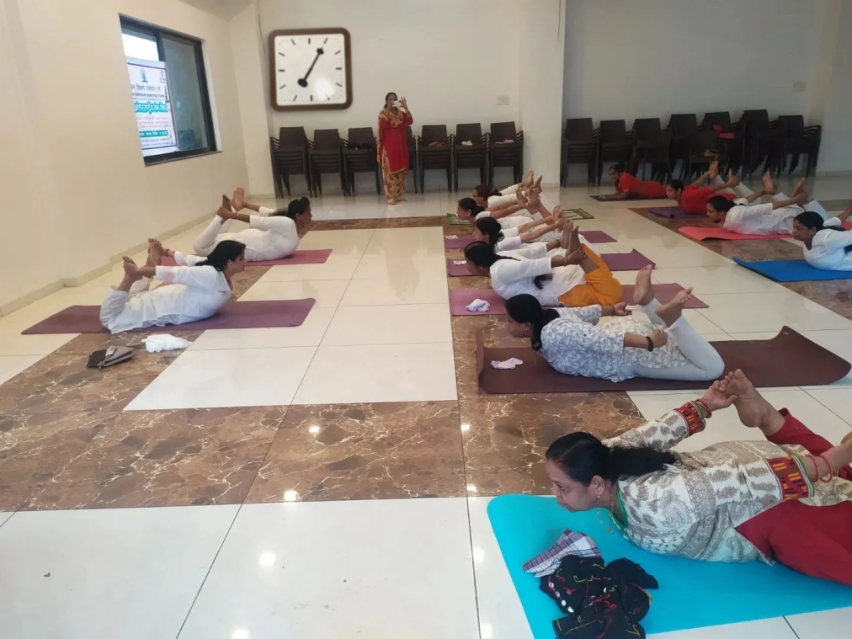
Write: 7 h 05 min
